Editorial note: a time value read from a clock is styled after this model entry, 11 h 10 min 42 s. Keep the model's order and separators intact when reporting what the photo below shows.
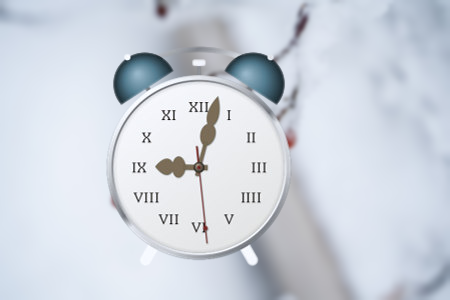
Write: 9 h 02 min 29 s
